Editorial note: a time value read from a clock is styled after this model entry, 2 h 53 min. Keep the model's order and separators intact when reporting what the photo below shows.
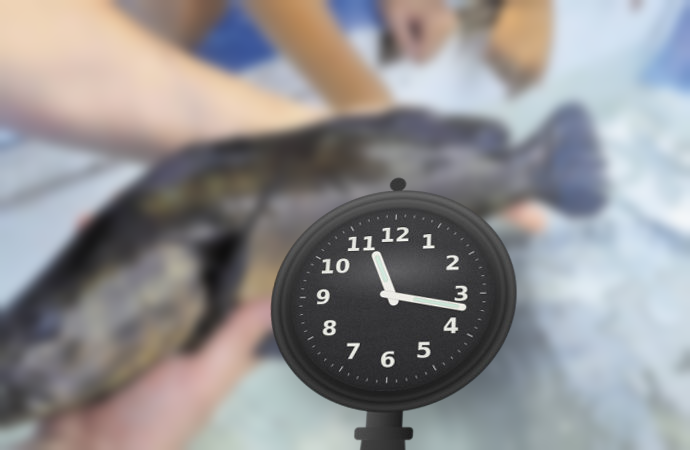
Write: 11 h 17 min
